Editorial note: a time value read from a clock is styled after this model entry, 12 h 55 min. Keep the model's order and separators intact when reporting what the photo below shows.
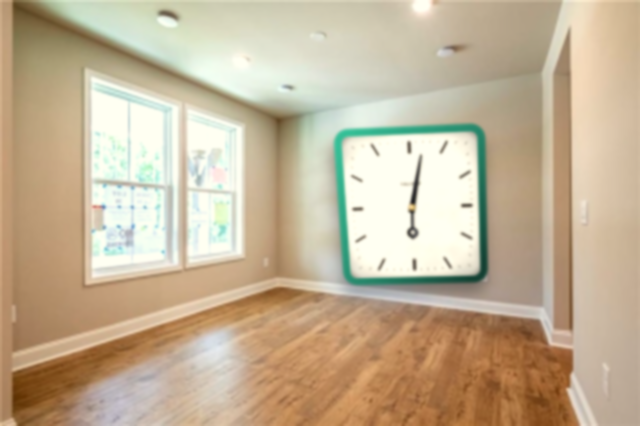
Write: 6 h 02 min
